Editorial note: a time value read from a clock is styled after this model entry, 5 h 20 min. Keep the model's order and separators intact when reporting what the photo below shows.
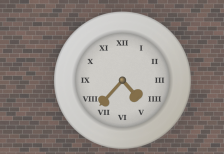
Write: 4 h 37 min
